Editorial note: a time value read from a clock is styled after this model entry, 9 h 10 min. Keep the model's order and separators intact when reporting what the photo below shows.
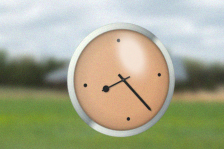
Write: 8 h 24 min
